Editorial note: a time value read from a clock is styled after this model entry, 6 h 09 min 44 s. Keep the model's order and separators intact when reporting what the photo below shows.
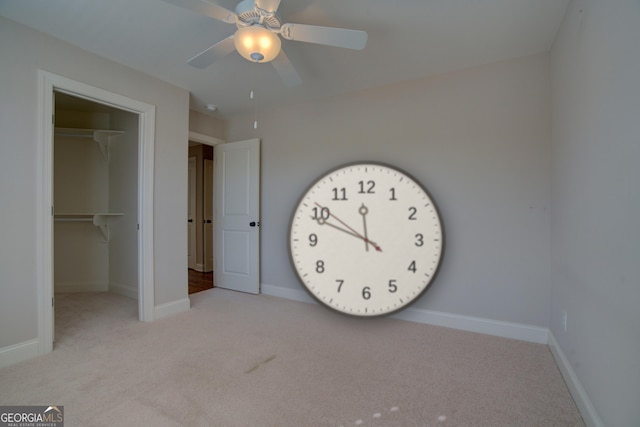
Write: 11 h 48 min 51 s
